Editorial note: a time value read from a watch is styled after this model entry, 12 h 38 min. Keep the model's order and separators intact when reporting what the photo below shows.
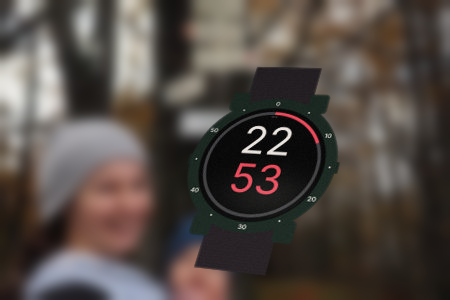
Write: 22 h 53 min
